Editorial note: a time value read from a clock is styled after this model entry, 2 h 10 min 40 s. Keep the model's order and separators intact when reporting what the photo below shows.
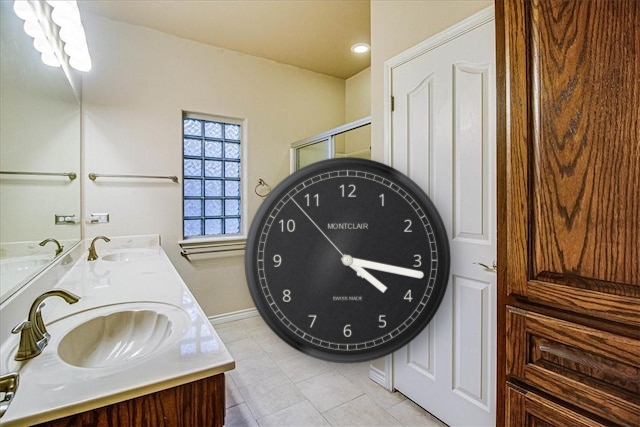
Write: 4 h 16 min 53 s
